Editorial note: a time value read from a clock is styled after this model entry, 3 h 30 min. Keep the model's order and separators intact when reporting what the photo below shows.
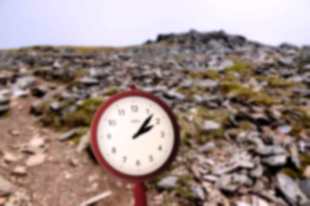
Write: 2 h 07 min
